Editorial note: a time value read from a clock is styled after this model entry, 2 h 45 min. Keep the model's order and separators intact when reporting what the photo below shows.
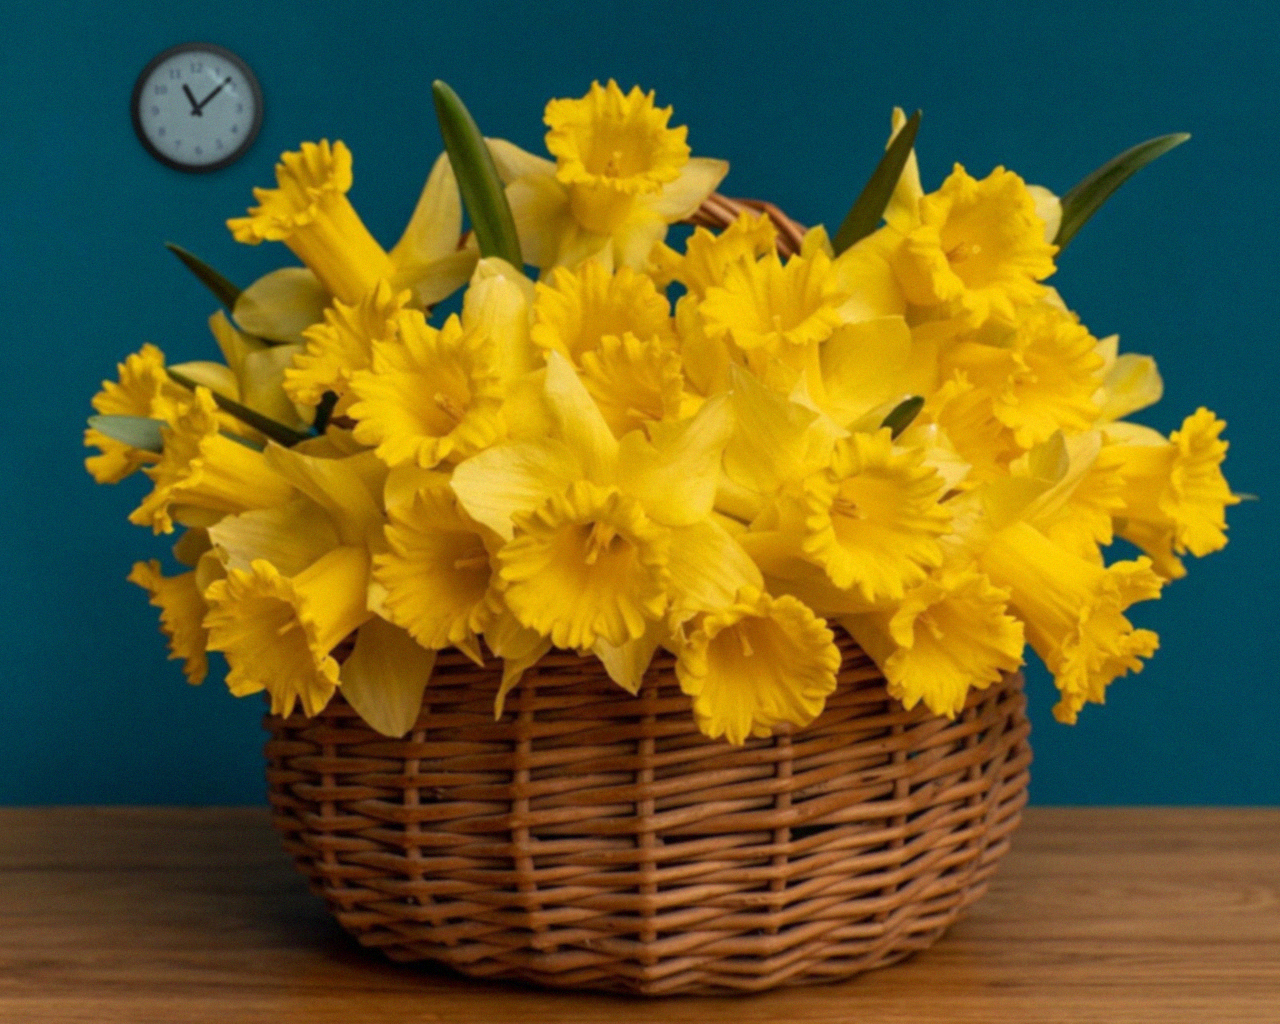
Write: 11 h 08 min
